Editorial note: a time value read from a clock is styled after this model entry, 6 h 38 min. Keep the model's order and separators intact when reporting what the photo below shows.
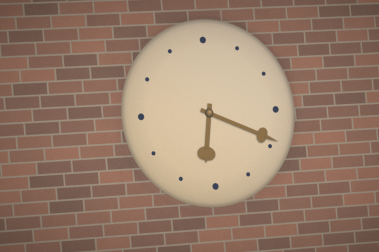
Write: 6 h 19 min
